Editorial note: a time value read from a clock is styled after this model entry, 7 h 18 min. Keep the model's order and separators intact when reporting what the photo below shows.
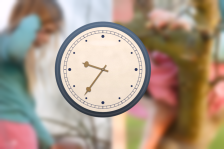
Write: 9 h 36 min
